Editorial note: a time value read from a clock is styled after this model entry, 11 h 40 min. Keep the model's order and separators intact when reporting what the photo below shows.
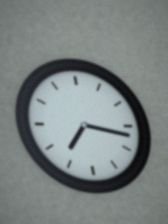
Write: 7 h 17 min
